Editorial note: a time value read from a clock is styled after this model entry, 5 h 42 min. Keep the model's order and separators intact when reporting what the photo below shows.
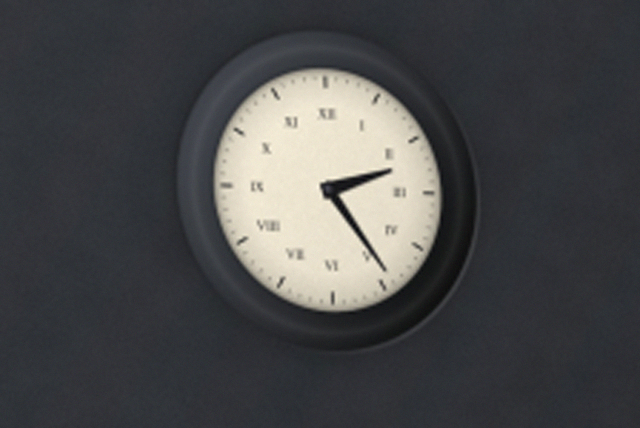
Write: 2 h 24 min
